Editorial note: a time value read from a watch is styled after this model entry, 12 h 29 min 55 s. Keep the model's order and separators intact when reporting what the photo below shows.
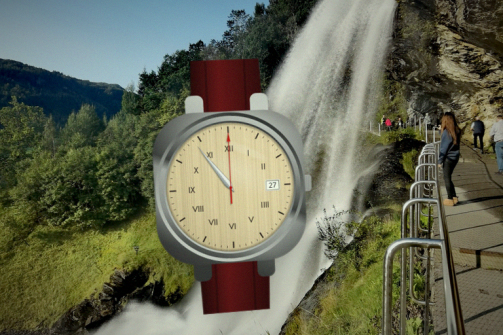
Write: 10 h 54 min 00 s
